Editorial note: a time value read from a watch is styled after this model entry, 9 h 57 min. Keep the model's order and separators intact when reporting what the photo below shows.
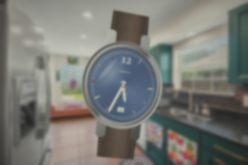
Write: 5 h 34 min
